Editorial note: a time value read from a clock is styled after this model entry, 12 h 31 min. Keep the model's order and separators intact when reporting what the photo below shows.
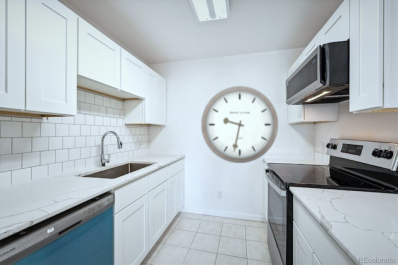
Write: 9 h 32 min
